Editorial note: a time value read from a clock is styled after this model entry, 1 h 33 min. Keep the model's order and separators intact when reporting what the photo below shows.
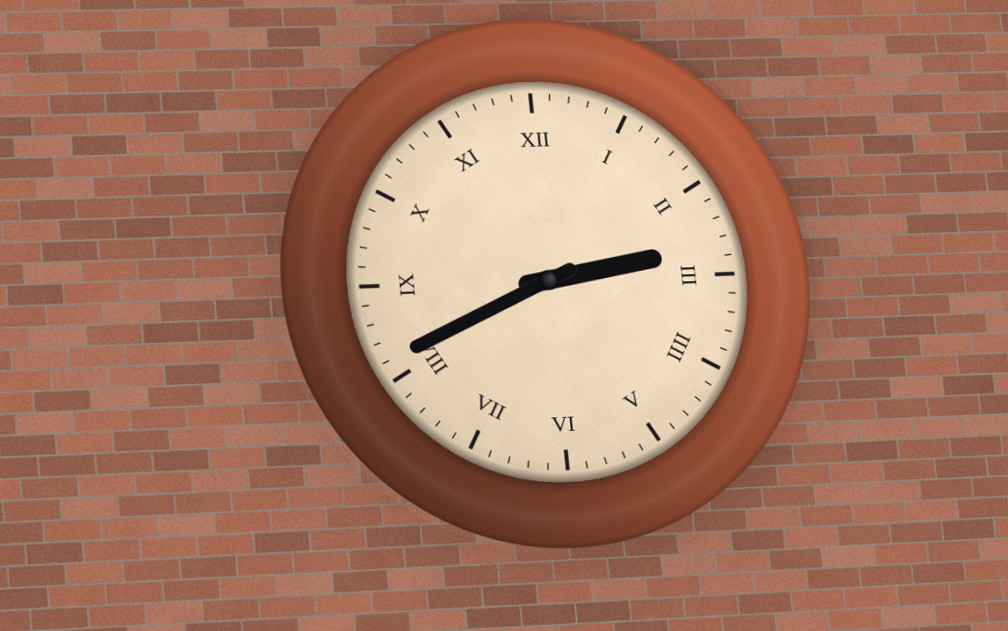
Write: 2 h 41 min
